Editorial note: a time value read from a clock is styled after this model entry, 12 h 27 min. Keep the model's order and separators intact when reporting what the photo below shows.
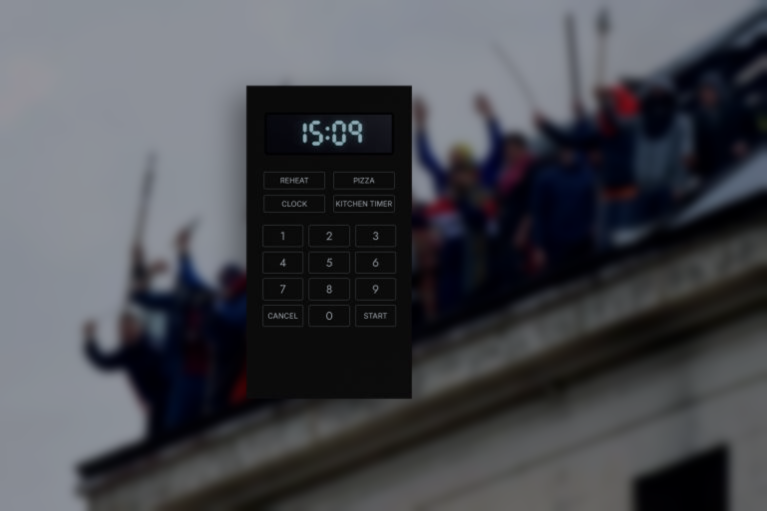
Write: 15 h 09 min
